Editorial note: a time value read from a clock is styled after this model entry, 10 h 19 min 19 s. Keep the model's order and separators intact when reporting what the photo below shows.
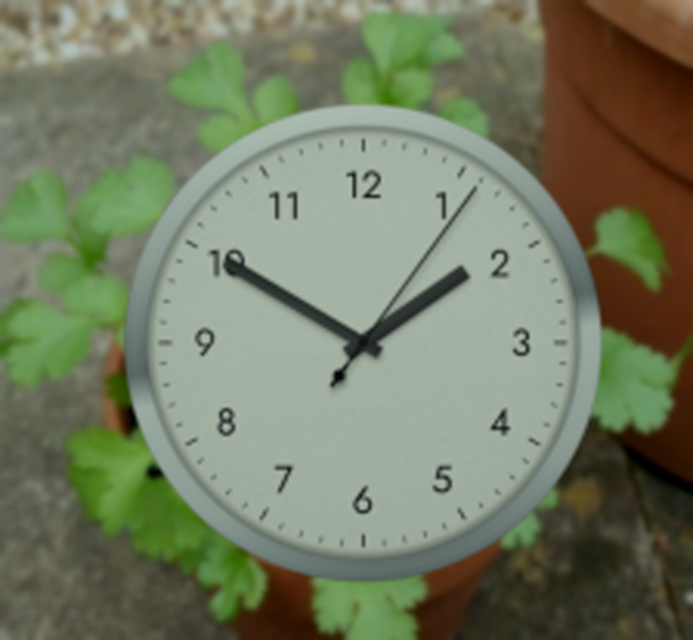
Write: 1 h 50 min 06 s
